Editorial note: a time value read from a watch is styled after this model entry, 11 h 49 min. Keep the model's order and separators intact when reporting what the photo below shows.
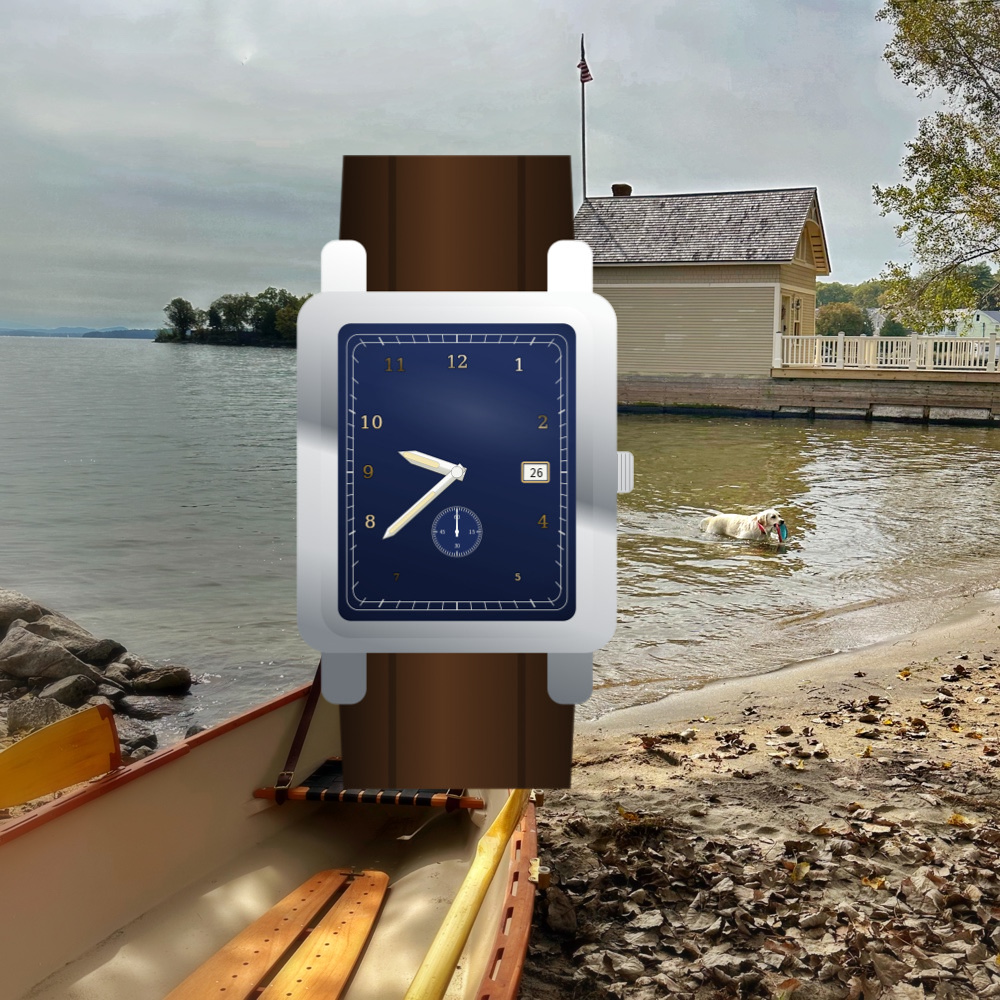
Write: 9 h 38 min
